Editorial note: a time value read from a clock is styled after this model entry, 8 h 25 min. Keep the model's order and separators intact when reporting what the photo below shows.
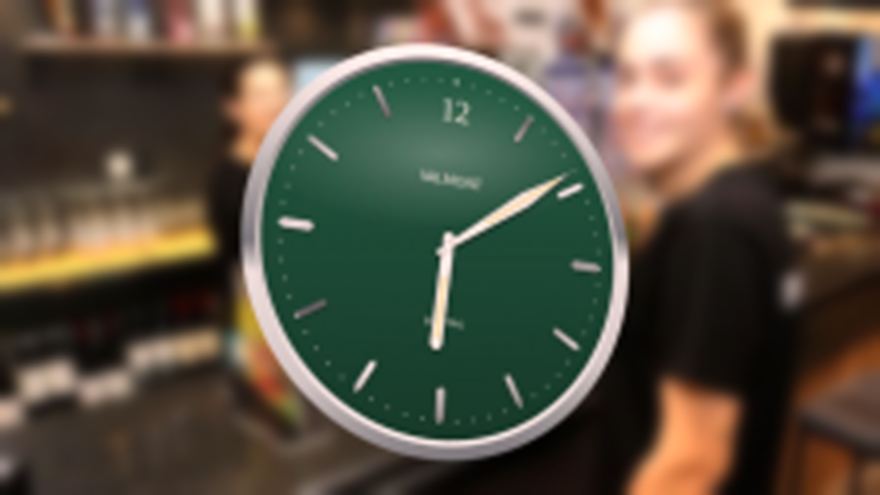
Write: 6 h 09 min
